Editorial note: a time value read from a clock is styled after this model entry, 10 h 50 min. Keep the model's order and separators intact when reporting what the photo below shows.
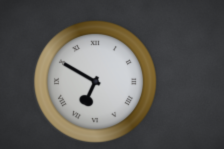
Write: 6 h 50 min
